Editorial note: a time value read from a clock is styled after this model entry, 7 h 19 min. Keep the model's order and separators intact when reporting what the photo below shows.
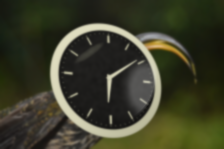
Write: 6 h 09 min
